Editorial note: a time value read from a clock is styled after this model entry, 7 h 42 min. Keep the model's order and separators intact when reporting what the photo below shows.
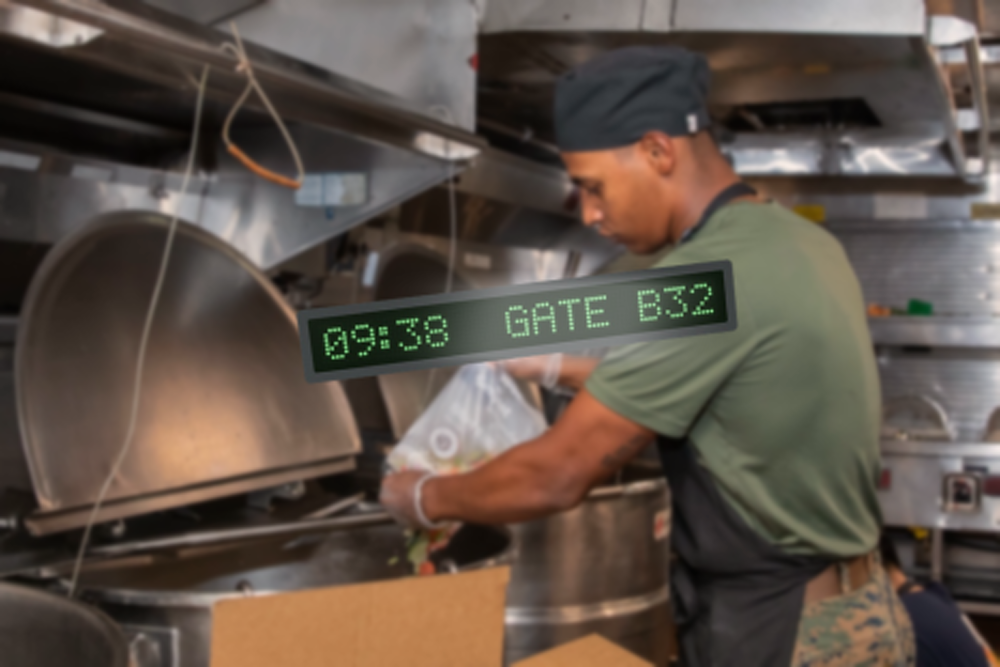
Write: 9 h 38 min
